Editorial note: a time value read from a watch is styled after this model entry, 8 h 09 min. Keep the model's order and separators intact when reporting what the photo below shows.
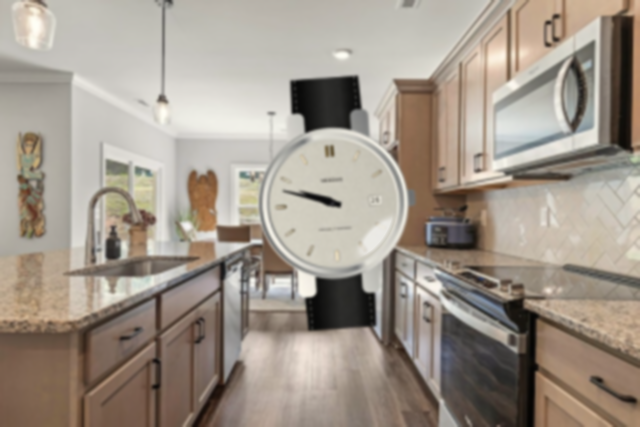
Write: 9 h 48 min
